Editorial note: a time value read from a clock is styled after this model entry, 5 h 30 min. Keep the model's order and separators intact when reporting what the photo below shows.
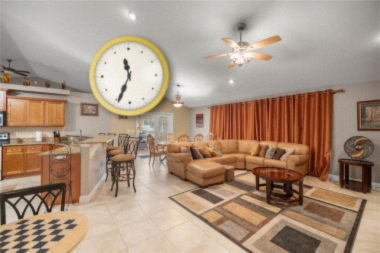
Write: 11 h 34 min
